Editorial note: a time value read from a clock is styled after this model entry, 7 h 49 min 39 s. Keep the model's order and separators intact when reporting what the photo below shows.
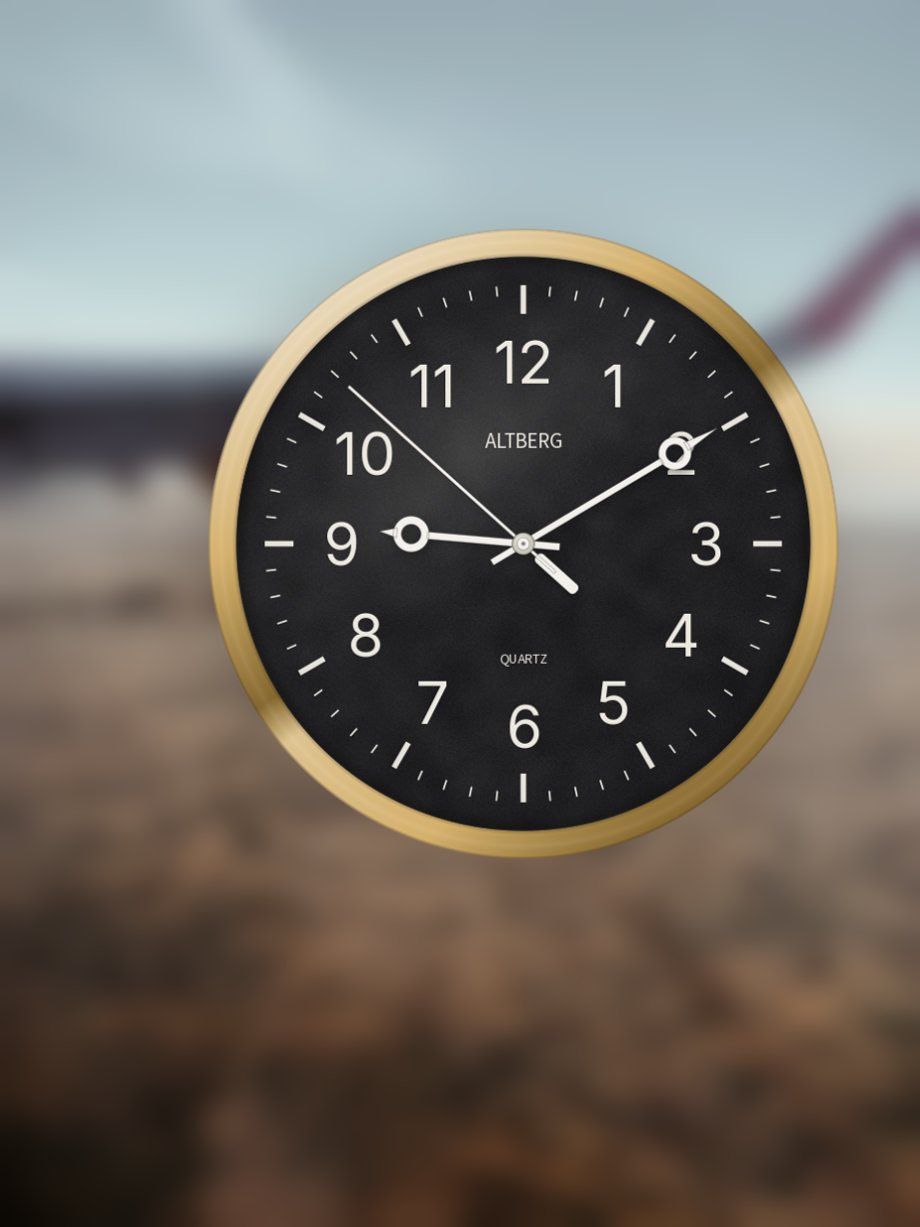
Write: 9 h 09 min 52 s
